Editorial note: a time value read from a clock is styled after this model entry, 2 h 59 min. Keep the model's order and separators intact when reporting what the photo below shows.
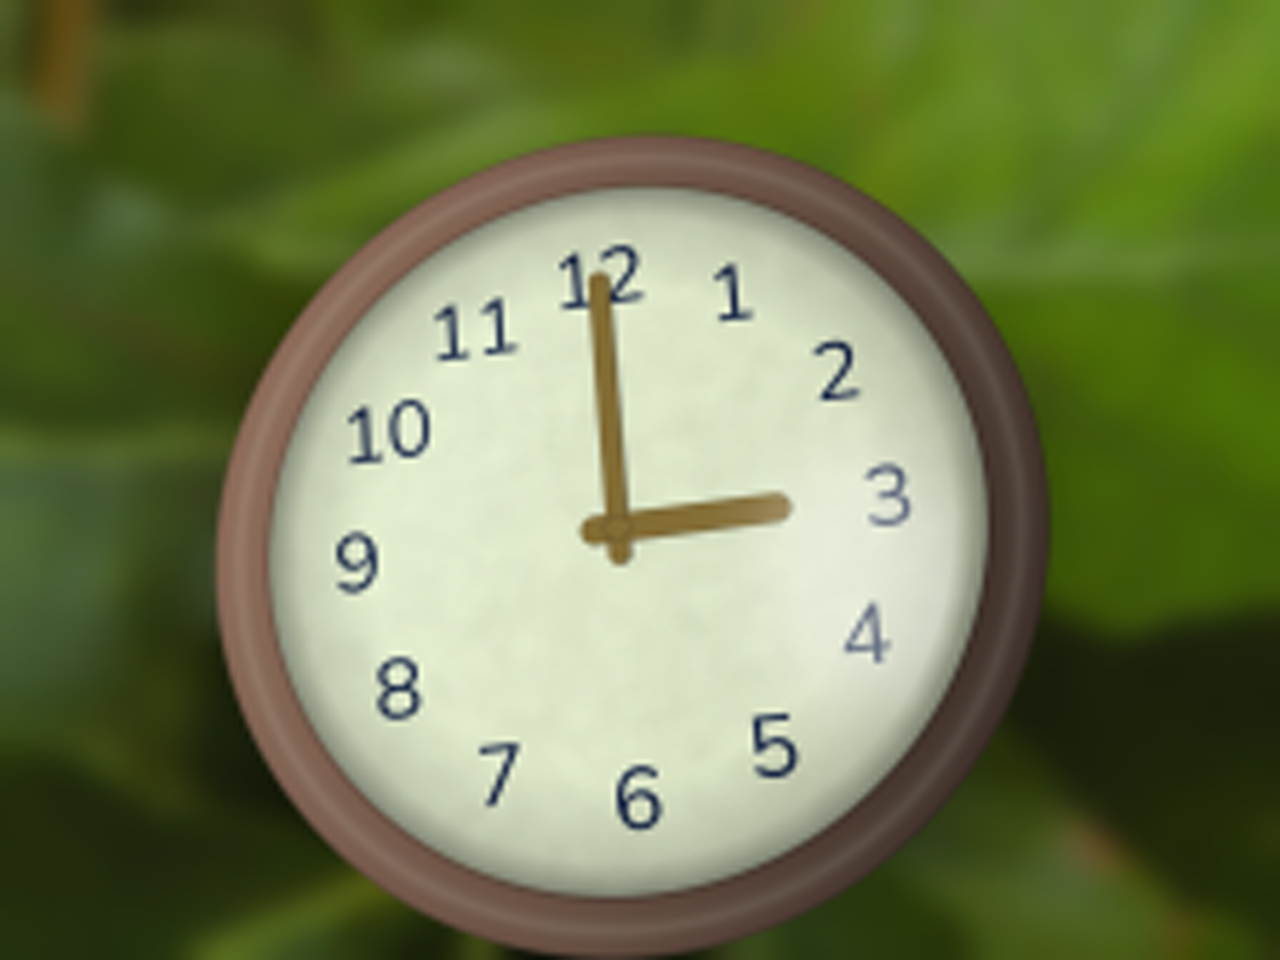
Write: 3 h 00 min
